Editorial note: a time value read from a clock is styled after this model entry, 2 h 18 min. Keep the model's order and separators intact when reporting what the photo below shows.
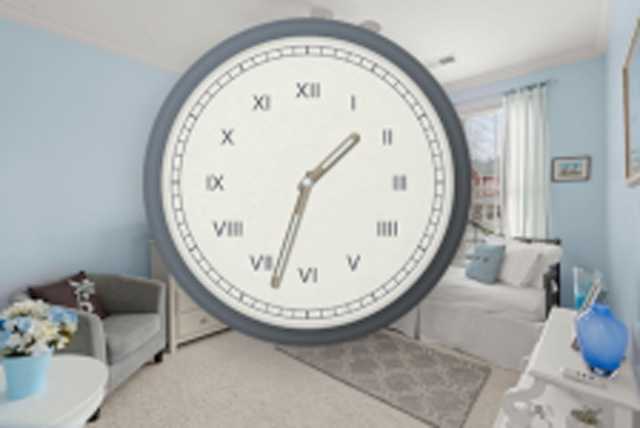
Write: 1 h 33 min
